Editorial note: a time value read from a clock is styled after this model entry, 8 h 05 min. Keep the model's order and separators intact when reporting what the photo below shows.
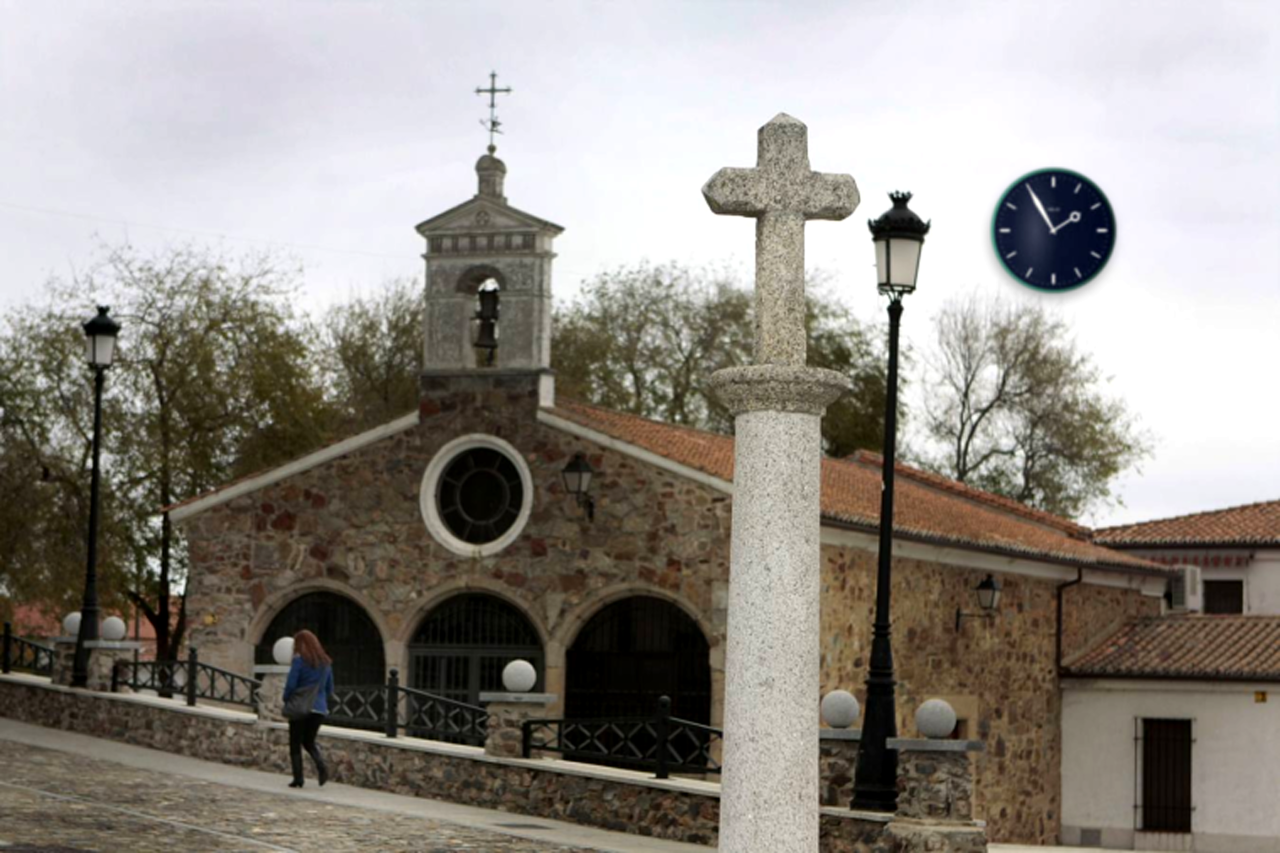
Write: 1 h 55 min
